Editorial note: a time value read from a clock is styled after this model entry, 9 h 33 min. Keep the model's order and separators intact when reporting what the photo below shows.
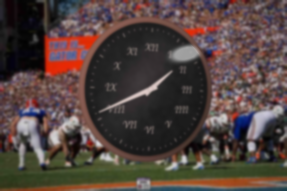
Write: 1 h 41 min
